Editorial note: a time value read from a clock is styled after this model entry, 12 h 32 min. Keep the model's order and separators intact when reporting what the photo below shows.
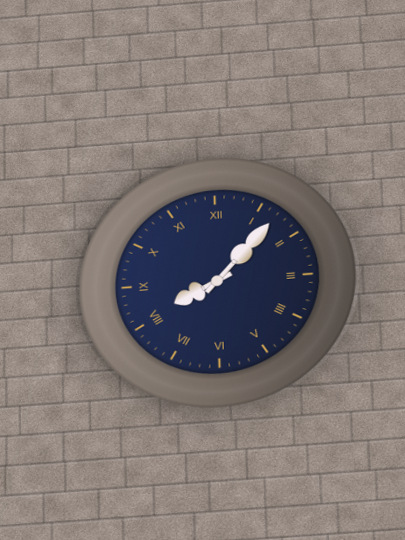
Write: 8 h 07 min
